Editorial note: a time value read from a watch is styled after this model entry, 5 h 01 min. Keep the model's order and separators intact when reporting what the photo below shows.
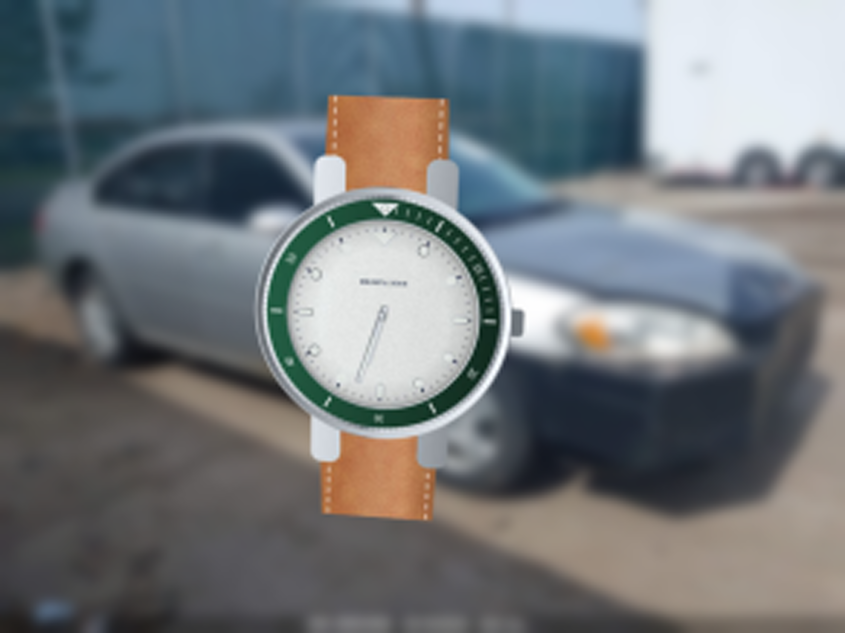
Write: 6 h 33 min
